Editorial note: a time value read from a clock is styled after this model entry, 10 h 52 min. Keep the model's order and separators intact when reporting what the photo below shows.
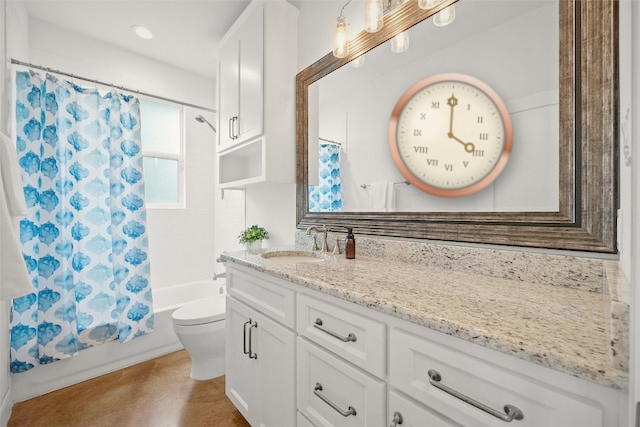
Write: 4 h 00 min
